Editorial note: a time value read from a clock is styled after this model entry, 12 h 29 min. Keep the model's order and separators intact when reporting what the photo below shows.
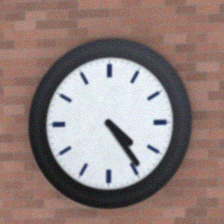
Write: 4 h 24 min
